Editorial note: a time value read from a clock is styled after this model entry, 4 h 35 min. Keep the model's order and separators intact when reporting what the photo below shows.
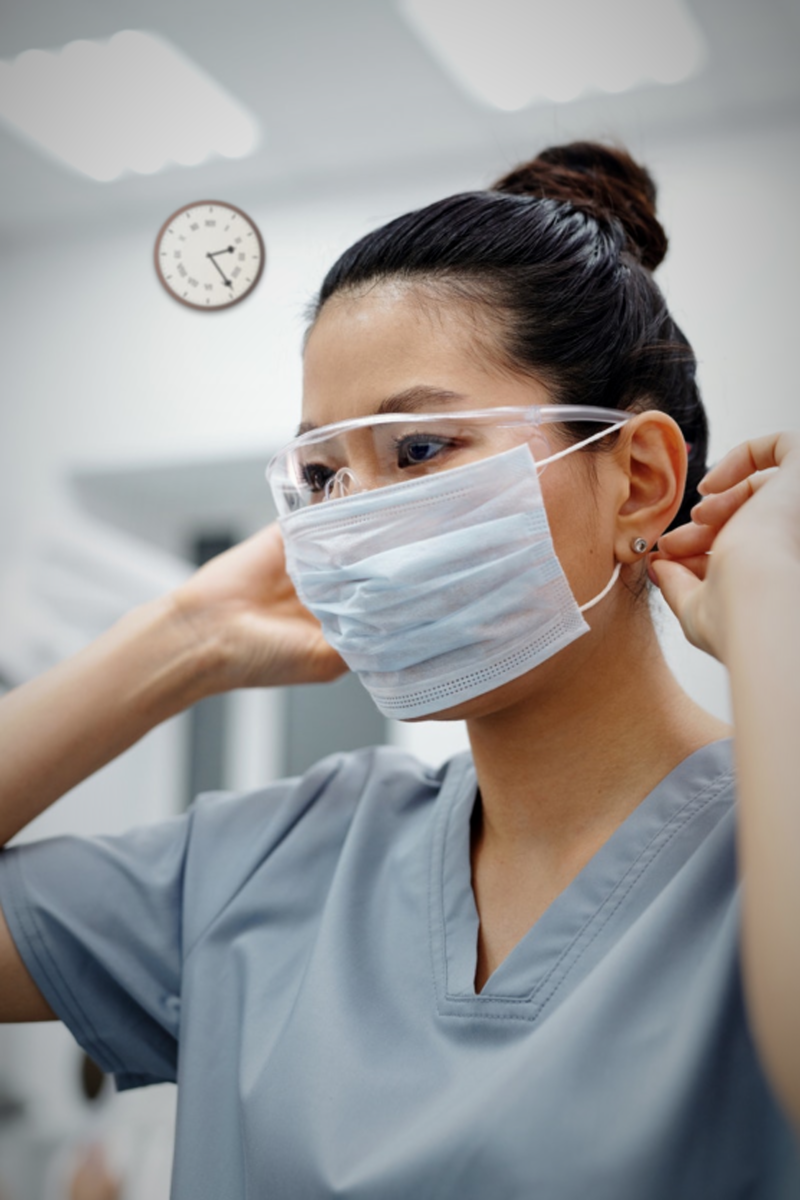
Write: 2 h 24 min
